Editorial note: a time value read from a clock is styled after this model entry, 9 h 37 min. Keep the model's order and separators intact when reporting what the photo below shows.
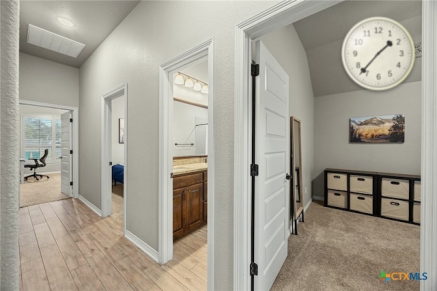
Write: 1 h 37 min
